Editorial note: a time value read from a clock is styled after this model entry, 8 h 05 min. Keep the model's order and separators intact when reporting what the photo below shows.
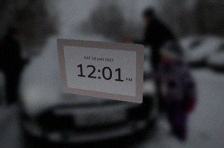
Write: 12 h 01 min
